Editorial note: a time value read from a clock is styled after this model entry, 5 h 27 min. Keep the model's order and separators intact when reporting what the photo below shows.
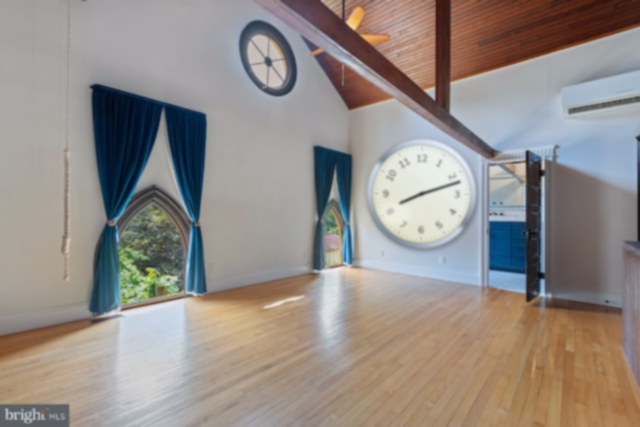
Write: 8 h 12 min
